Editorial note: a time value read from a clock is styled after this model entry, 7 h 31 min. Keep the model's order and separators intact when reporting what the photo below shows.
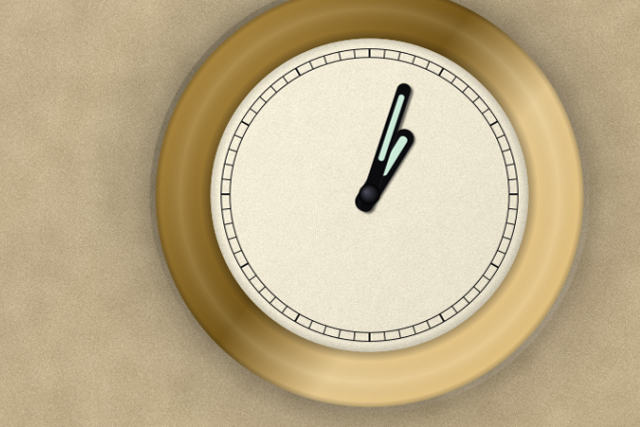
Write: 1 h 03 min
